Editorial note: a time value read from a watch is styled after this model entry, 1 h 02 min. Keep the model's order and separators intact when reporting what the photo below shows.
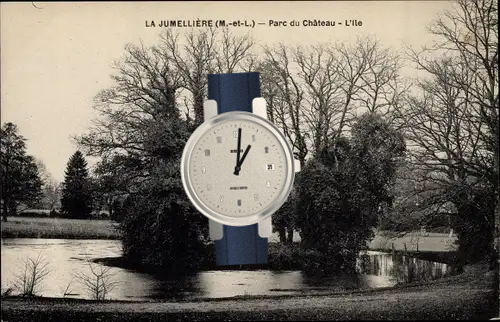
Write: 1 h 01 min
